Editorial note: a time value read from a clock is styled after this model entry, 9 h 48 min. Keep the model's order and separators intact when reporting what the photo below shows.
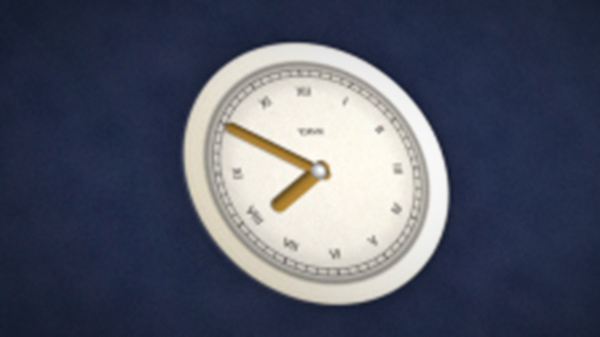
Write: 7 h 50 min
